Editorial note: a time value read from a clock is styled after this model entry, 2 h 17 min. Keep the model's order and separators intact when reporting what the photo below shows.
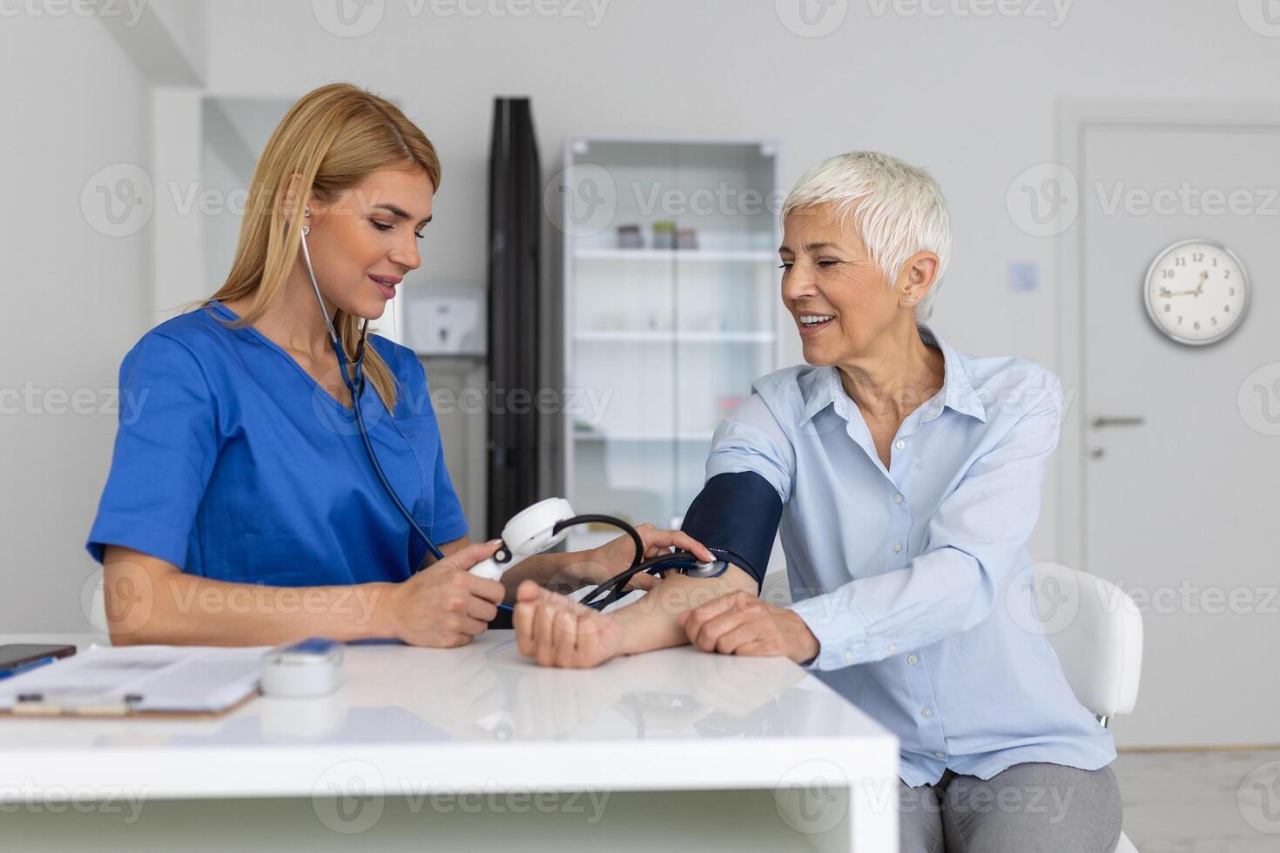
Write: 12 h 44 min
